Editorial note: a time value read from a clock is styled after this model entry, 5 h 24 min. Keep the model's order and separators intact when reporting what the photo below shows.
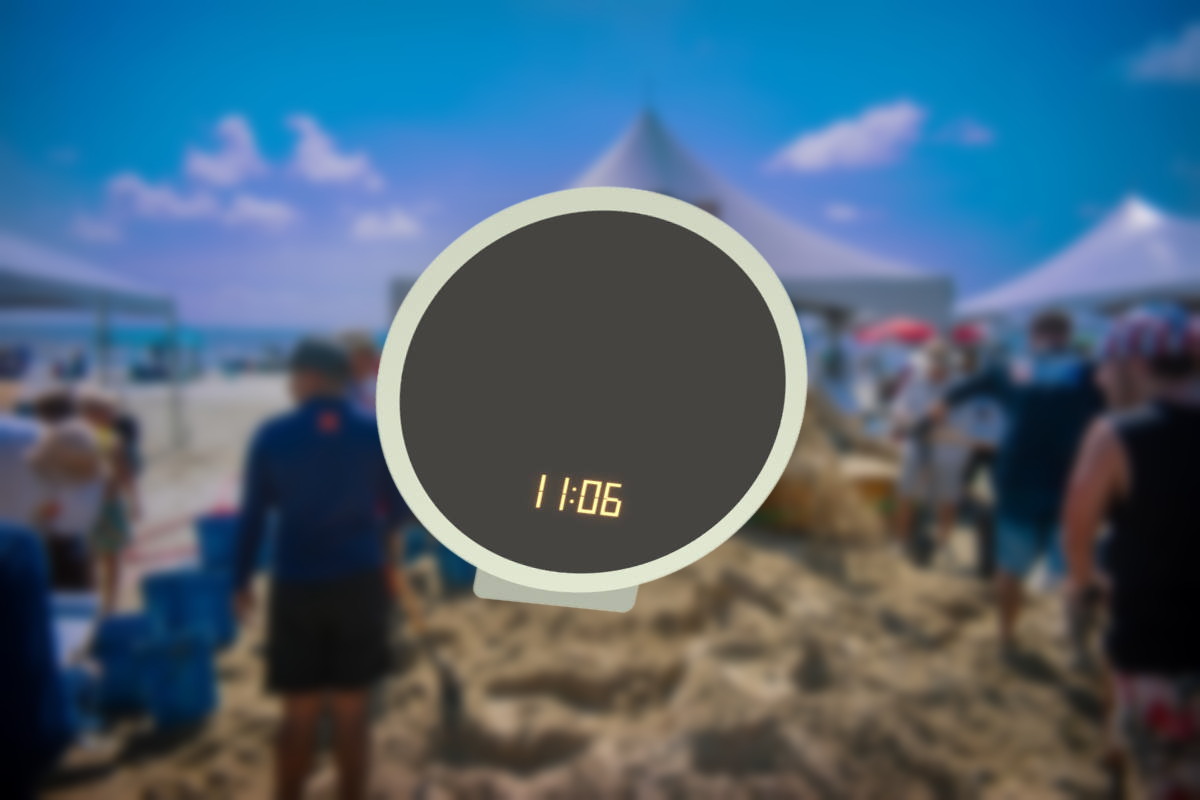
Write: 11 h 06 min
